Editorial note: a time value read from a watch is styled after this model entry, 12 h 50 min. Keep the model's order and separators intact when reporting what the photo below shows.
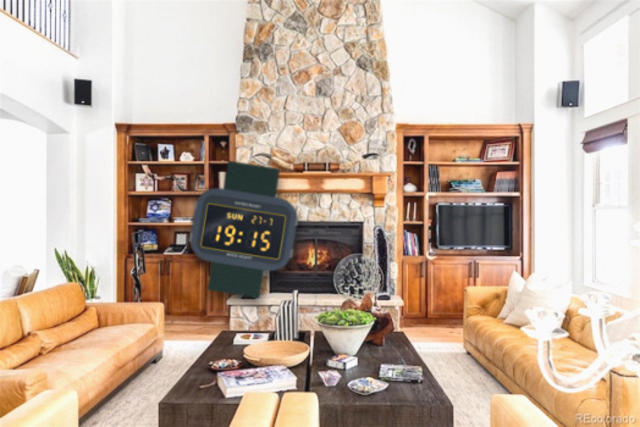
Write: 19 h 15 min
